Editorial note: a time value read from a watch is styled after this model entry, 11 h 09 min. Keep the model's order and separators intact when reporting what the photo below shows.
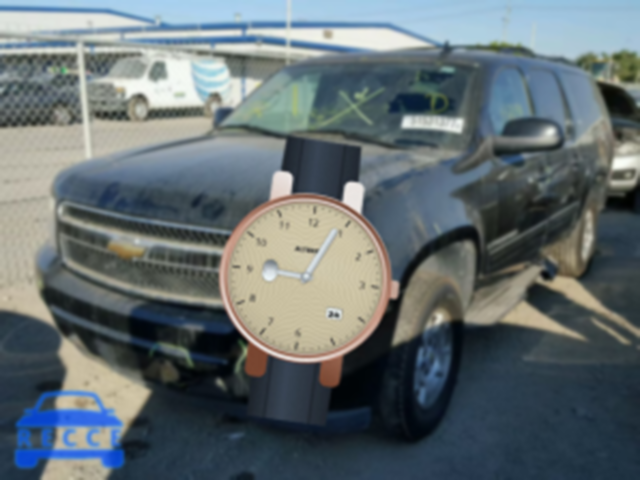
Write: 9 h 04 min
